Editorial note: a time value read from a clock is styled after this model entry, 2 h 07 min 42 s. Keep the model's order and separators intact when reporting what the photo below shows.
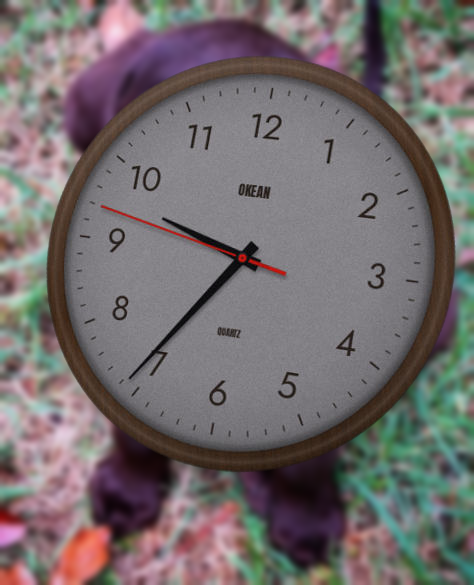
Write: 9 h 35 min 47 s
